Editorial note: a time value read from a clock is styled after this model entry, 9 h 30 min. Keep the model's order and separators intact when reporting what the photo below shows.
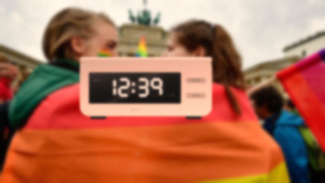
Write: 12 h 39 min
